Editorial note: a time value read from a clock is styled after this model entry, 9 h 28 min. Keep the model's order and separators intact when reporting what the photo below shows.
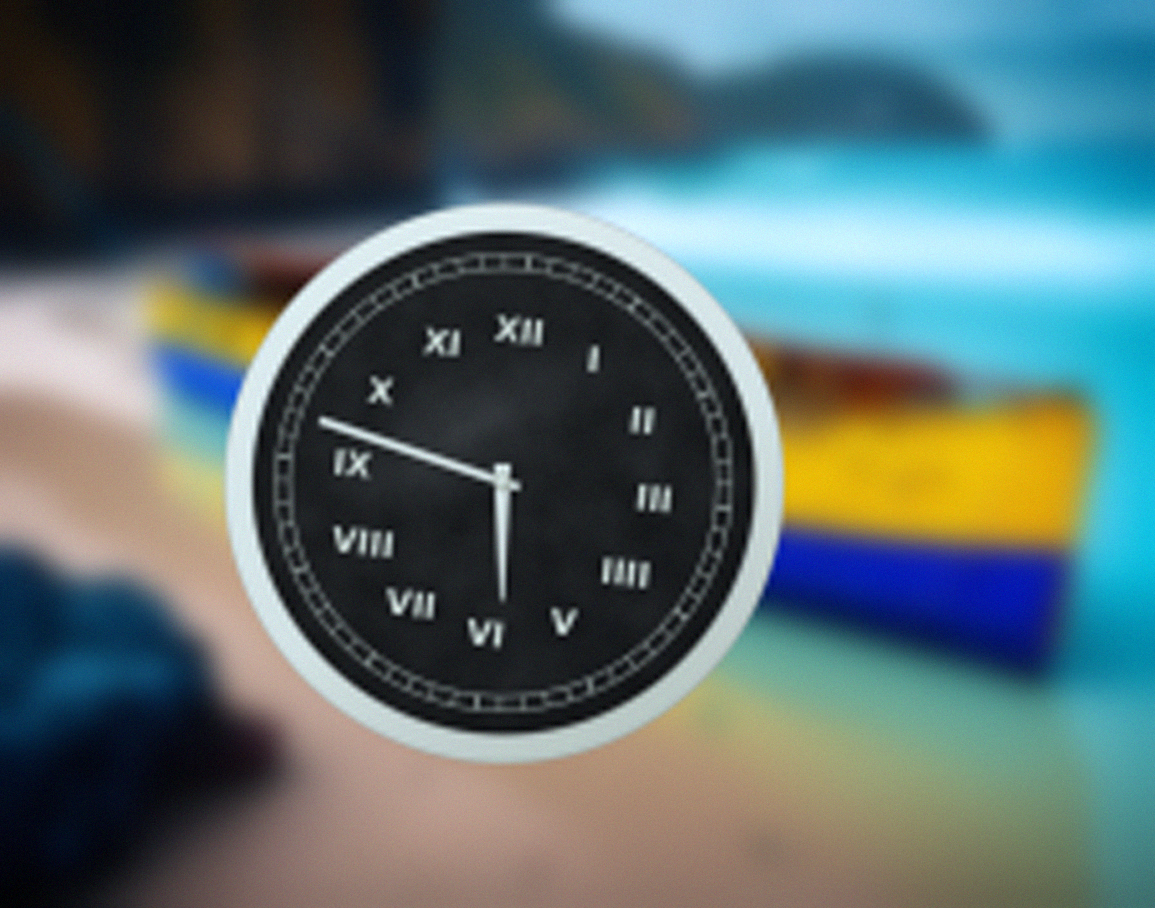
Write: 5 h 47 min
